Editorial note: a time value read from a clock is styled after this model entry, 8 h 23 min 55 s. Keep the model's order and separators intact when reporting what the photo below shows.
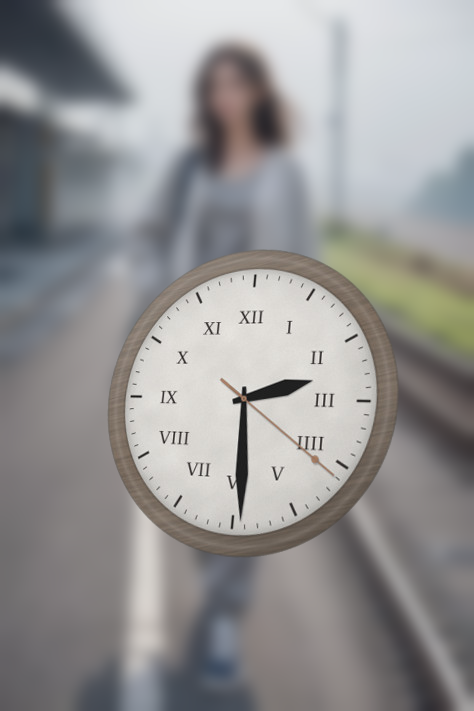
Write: 2 h 29 min 21 s
